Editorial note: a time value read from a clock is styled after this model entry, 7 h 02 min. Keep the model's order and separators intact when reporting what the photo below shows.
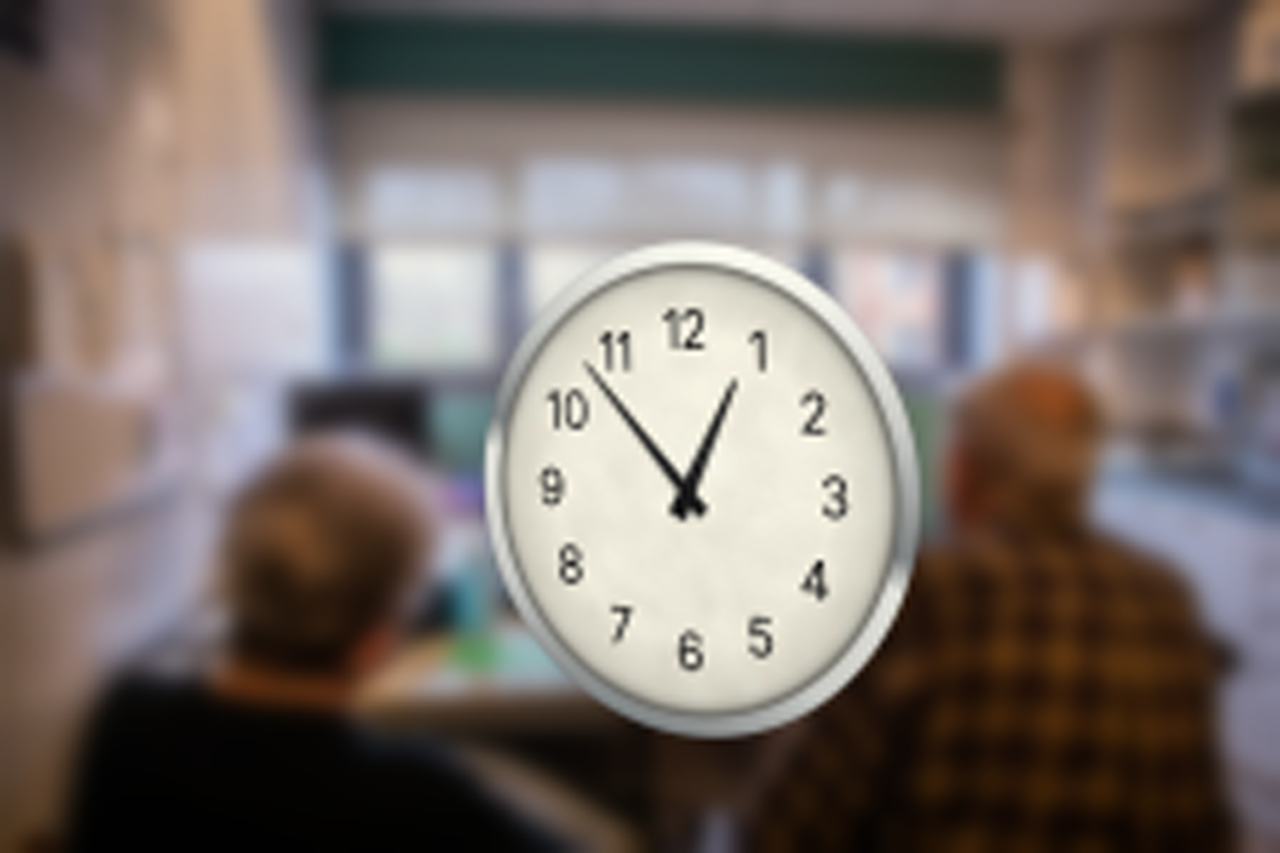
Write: 12 h 53 min
